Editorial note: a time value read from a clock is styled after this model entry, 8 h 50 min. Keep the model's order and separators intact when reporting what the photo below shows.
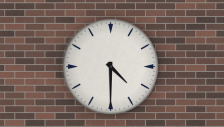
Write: 4 h 30 min
